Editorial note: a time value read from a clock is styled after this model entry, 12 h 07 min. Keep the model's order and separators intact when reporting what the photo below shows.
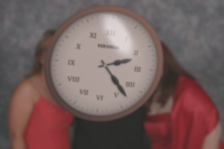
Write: 2 h 23 min
